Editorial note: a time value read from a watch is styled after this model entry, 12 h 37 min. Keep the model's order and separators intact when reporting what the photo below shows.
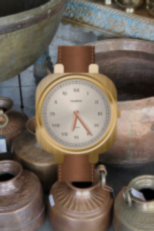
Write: 6 h 24 min
